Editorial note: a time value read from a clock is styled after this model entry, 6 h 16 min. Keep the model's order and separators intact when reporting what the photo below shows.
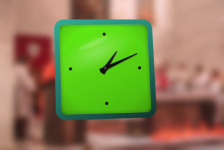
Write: 1 h 11 min
